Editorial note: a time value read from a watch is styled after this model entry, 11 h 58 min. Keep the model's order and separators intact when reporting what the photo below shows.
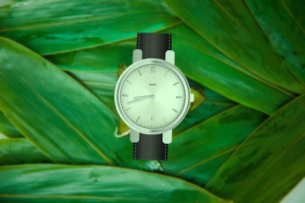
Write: 8 h 42 min
